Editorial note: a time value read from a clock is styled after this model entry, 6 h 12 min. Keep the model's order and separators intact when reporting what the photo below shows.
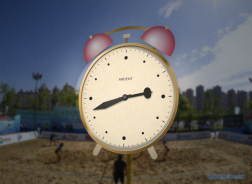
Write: 2 h 42 min
